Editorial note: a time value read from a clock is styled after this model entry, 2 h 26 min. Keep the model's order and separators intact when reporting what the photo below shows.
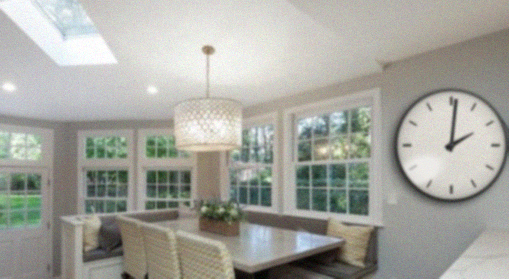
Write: 2 h 01 min
